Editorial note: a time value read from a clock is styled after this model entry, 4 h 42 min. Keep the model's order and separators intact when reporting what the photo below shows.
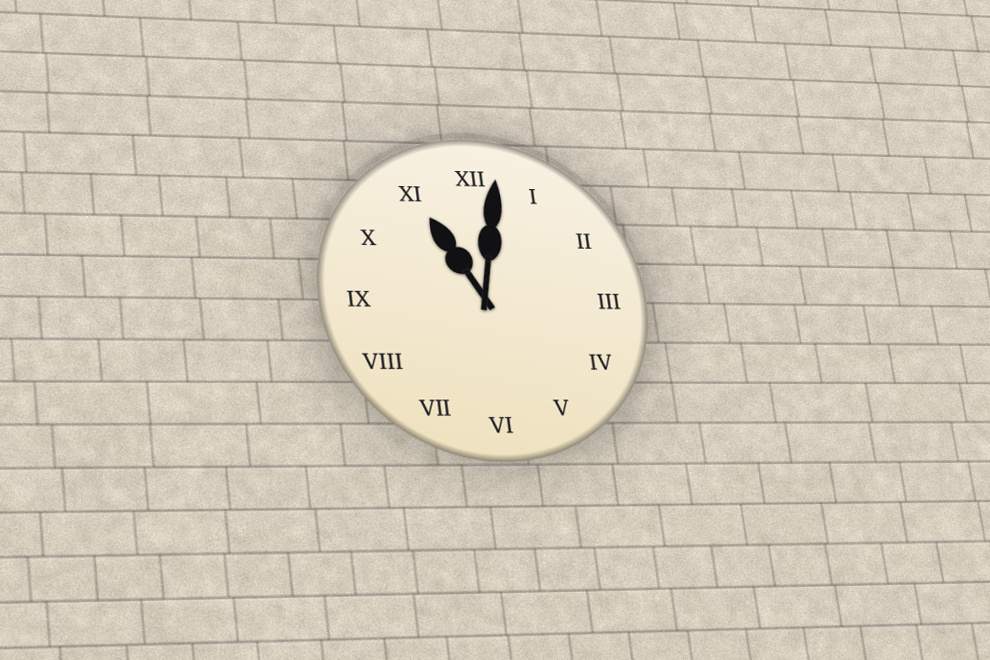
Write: 11 h 02 min
